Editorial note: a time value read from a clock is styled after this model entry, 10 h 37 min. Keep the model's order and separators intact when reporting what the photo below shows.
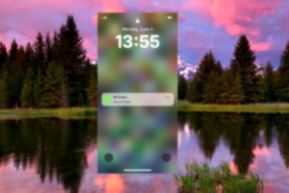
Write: 13 h 55 min
